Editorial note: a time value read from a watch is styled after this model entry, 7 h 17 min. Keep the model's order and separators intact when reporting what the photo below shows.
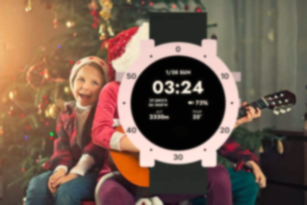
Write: 3 h 24 min
